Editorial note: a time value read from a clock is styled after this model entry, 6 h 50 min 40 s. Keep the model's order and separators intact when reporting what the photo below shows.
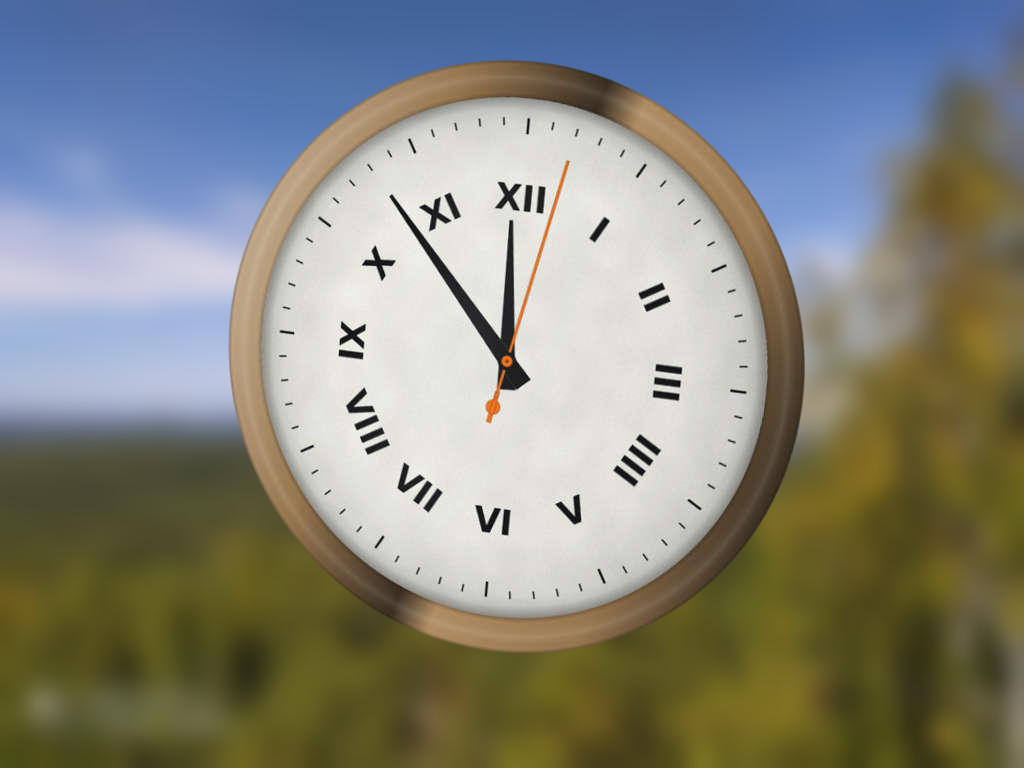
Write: 11 h 53 min 02 s
